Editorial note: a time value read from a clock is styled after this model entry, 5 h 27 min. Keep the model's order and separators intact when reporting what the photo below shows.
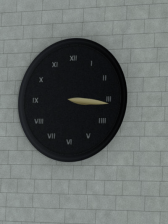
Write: 3 h 16 min
